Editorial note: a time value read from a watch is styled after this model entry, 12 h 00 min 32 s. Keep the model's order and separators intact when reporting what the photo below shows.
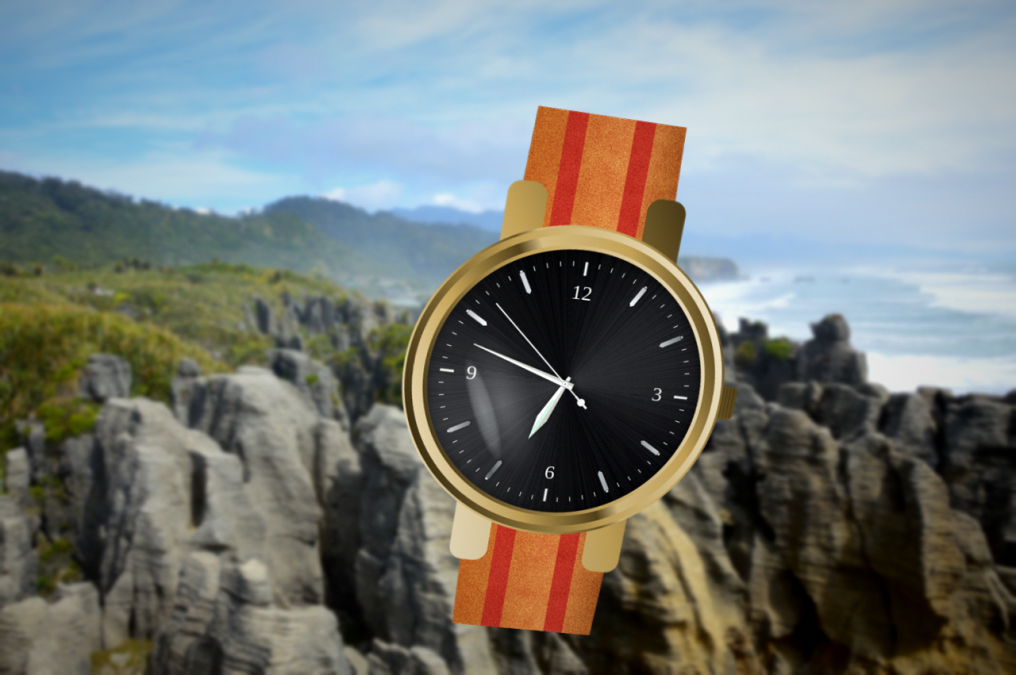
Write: 6 h 47 min 52 s
